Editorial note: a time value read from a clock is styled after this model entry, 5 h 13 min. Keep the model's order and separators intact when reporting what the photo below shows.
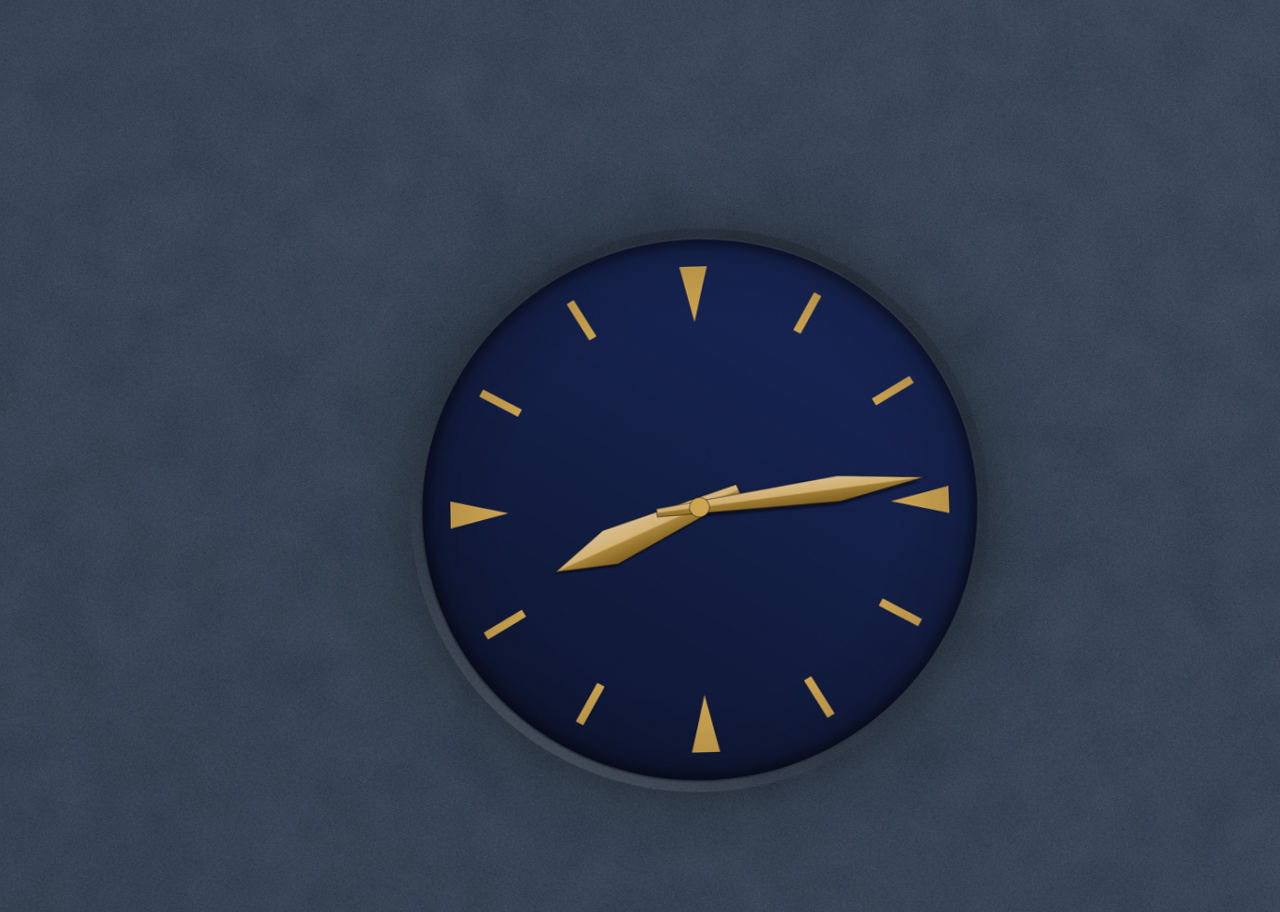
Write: 8 h 14 min
